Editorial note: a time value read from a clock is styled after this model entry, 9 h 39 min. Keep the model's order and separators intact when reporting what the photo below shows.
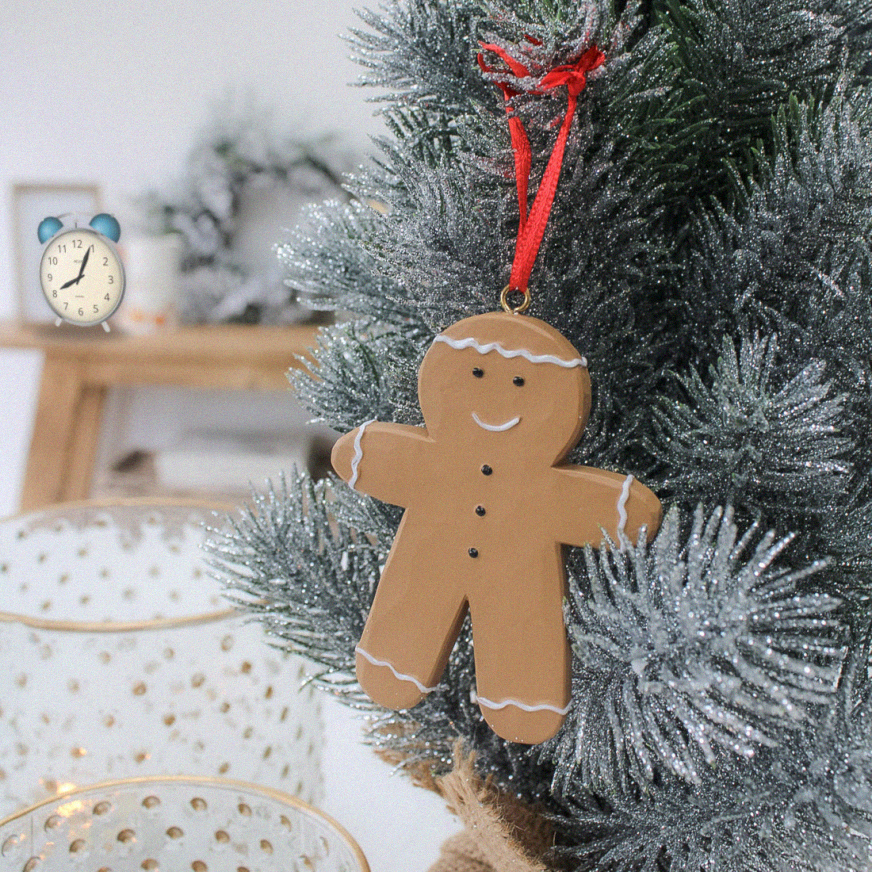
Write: 8 h 04 min
